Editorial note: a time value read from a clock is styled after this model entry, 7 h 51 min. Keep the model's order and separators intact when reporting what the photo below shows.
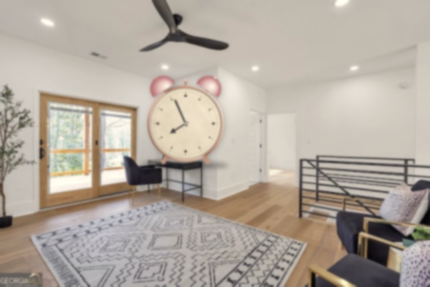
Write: 7 h 56 min
